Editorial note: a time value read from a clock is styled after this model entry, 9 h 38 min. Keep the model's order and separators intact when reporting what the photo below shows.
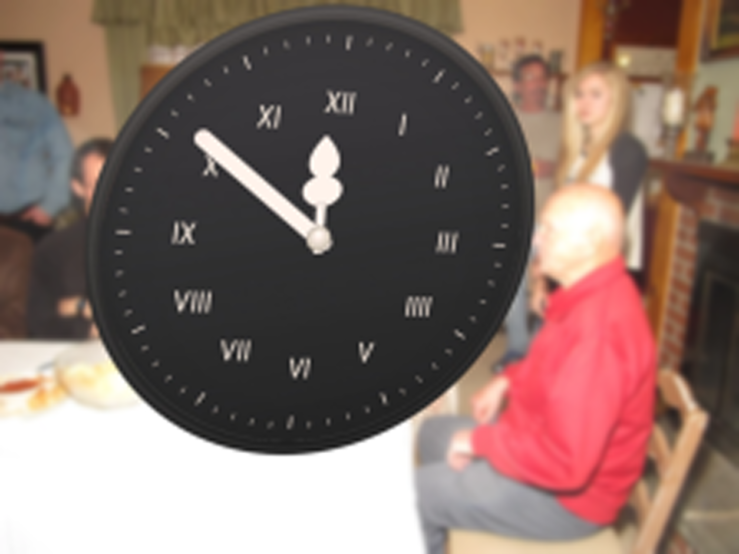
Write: 11 h 51 min
